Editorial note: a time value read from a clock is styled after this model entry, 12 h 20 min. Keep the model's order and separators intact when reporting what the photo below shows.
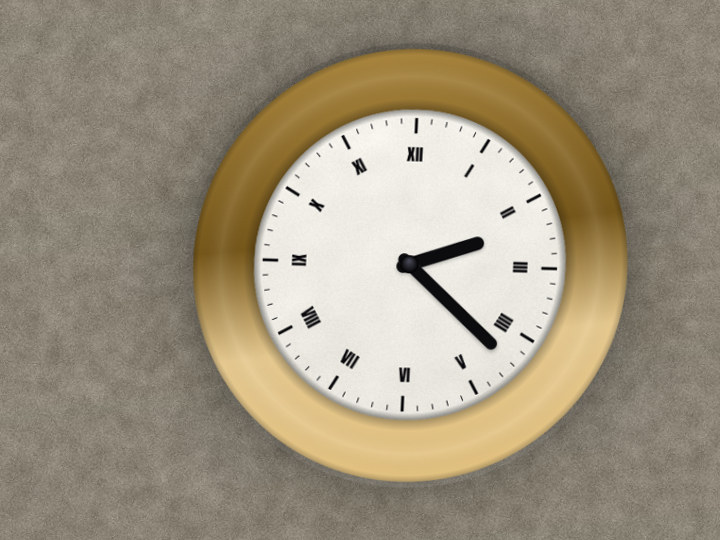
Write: 2 h 22 min
